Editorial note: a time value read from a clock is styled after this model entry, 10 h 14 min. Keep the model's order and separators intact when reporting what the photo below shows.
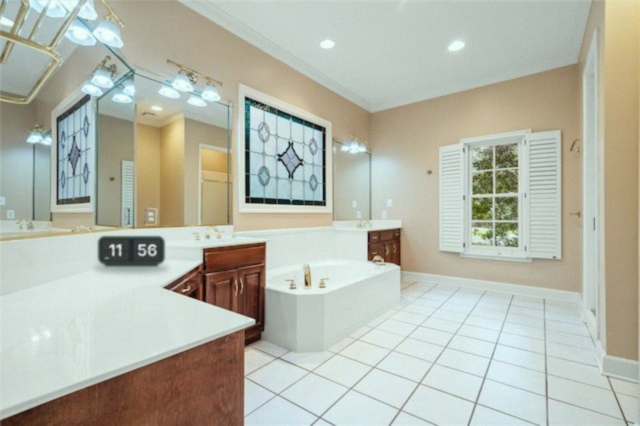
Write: 11 h 56 min
